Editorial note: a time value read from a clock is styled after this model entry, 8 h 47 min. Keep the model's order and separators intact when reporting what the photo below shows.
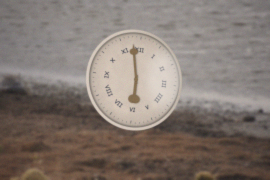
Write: 5 h 58 min
